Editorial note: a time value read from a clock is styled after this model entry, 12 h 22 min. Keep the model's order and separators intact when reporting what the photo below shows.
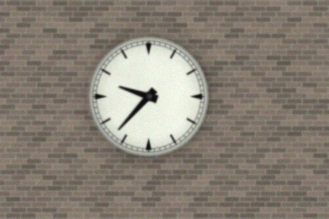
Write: 9 h 37 min
